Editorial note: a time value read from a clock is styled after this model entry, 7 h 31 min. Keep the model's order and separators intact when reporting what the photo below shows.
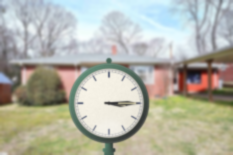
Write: 3 h 15 min
